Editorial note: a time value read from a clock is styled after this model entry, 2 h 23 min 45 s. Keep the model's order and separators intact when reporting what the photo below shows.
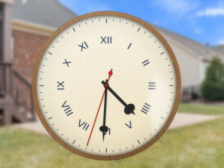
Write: 4 h 30 min 33 s
